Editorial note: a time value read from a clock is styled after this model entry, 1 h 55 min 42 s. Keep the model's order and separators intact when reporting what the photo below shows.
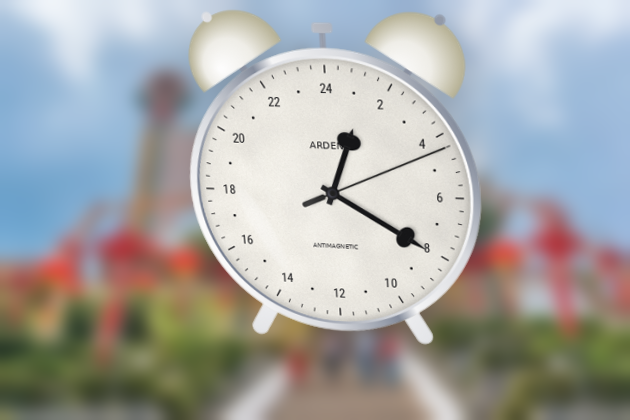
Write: 1 h 20 min 11 s
